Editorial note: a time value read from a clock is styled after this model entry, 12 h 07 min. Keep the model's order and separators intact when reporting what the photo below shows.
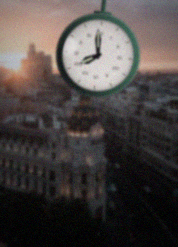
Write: 7 h 59 min
